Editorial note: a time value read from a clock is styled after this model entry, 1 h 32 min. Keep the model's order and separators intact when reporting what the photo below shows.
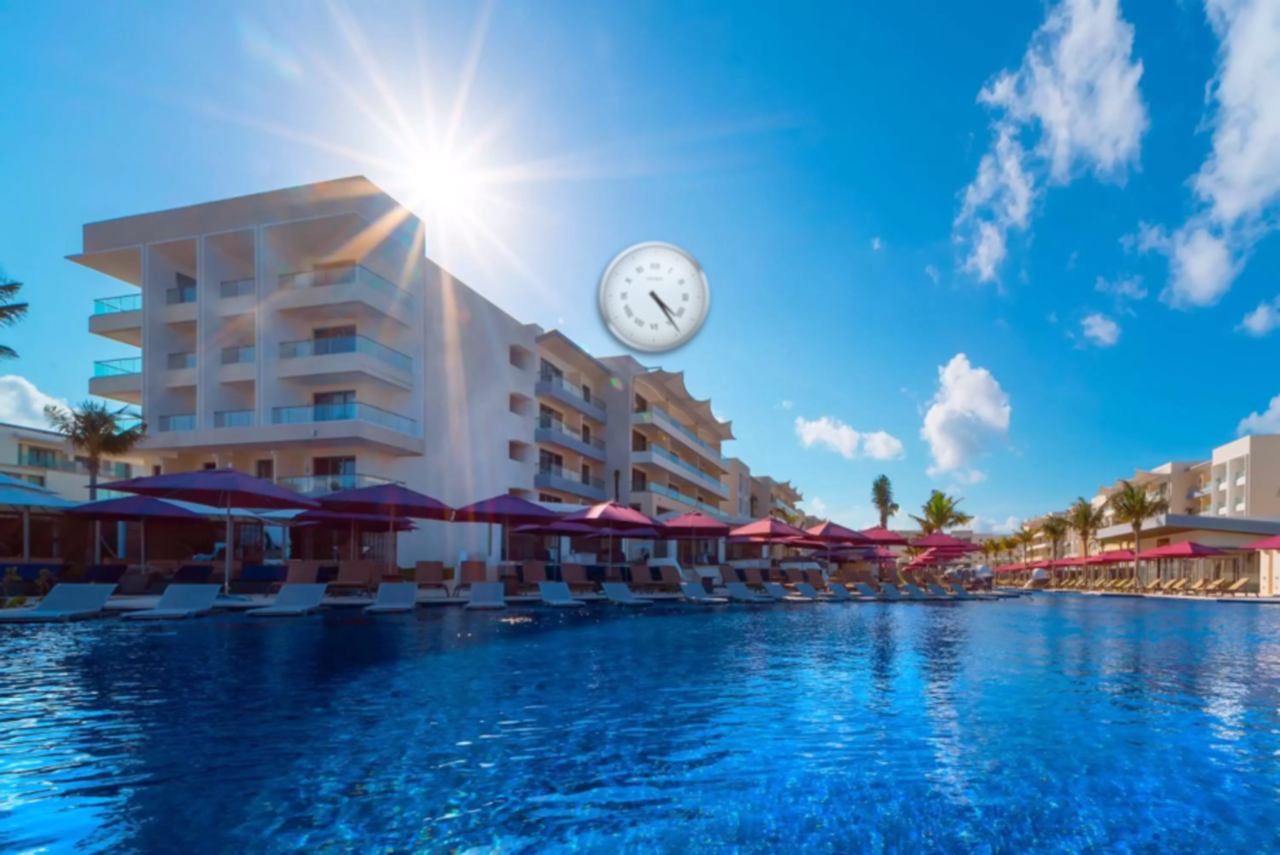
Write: 4 h 24 min
